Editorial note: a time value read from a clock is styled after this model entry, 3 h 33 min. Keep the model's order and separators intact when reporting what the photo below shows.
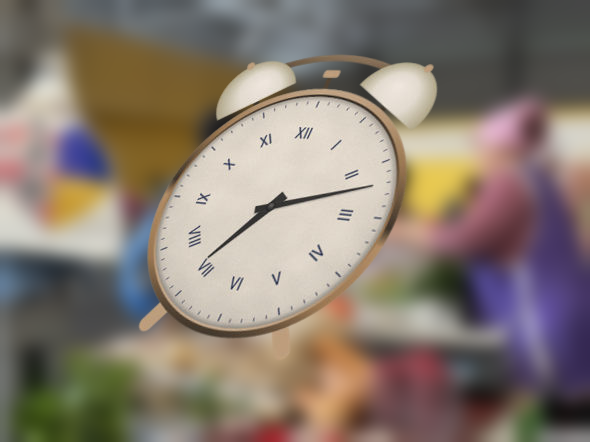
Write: 7 h 12 min
